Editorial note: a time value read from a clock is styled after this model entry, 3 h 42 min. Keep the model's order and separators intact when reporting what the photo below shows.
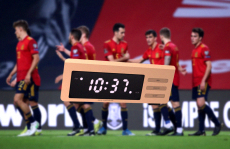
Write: 10 h 37 min
